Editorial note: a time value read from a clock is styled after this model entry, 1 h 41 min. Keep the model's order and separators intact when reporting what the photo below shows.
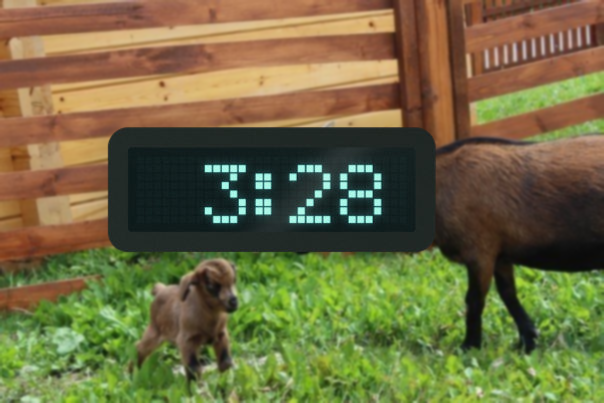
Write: 3 h 28 min
